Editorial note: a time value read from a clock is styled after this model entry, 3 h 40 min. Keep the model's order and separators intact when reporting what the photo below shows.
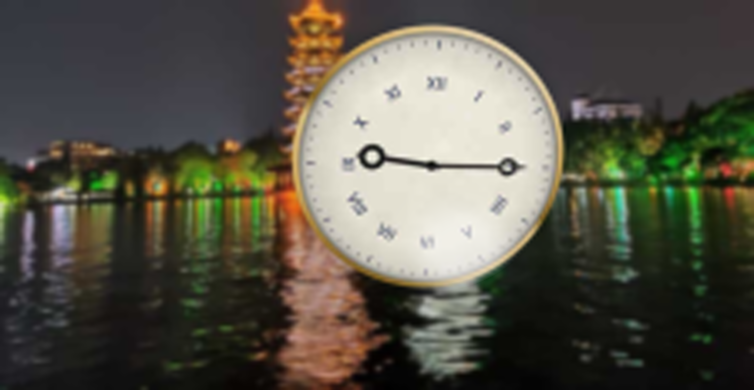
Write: 9 h 15 min
